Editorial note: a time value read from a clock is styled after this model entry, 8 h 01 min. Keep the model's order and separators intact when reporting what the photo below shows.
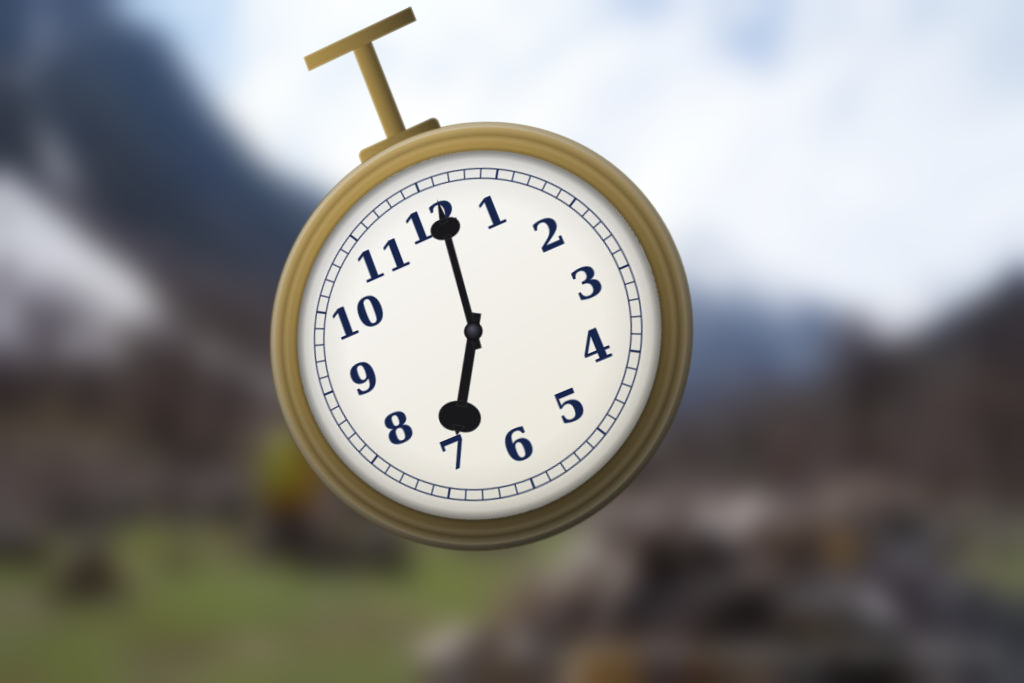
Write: 7 h 01 min
